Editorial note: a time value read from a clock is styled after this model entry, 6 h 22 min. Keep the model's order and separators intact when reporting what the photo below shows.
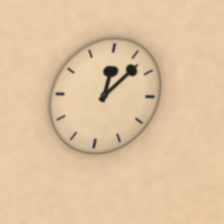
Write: 12 h 07 min
